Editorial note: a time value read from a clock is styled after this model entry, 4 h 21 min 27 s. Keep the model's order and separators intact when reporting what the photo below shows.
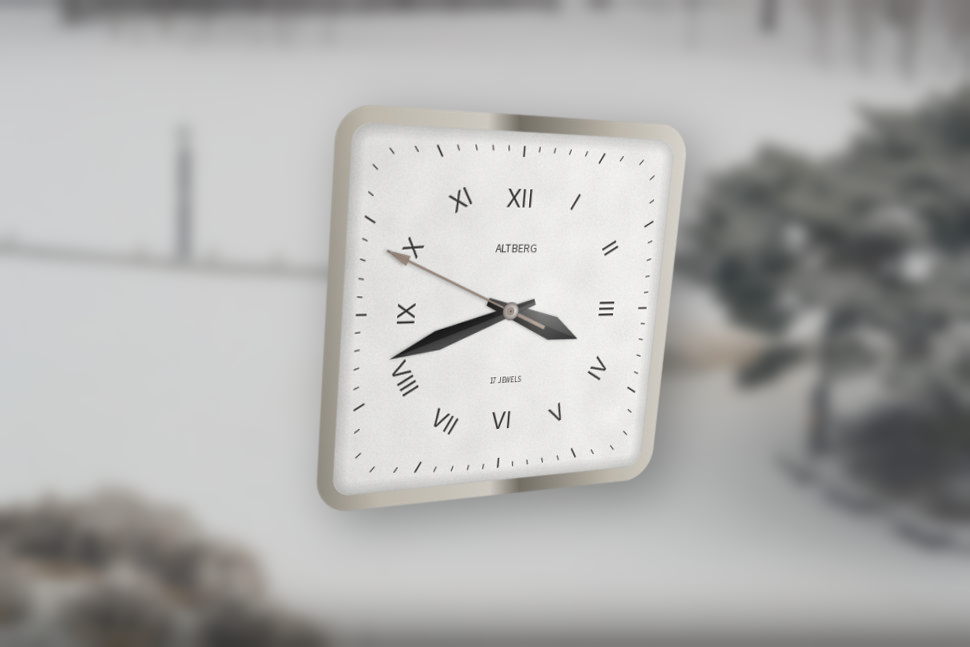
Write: 3 h 41 min 49 s
